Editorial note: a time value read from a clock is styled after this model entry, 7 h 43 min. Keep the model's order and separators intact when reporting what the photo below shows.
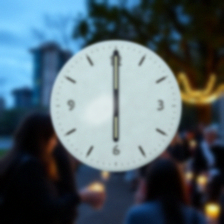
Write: 6 h 00 min
